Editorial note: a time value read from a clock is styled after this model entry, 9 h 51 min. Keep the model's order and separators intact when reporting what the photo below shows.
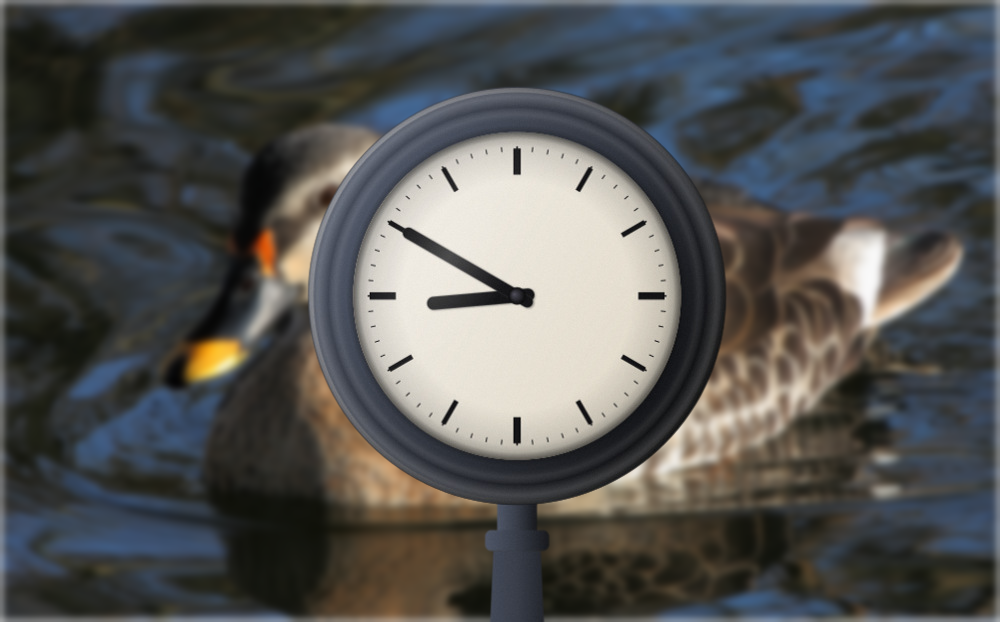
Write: 8 h 50 min
